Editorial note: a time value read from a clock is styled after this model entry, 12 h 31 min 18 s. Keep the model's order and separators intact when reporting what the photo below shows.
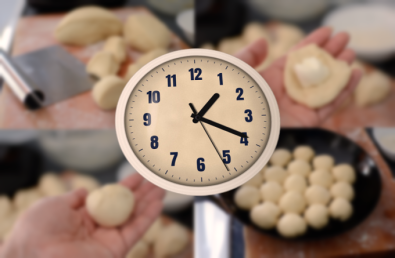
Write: 1 h 19 min 26 s
